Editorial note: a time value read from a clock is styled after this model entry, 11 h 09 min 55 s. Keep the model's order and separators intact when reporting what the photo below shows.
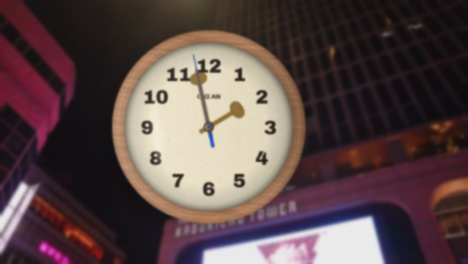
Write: 1 h 57 min 58 s
